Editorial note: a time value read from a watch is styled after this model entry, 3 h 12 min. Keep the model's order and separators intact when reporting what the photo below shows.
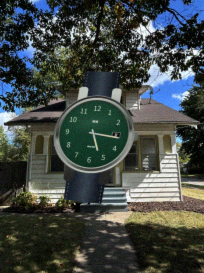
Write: 5 h 16 min
